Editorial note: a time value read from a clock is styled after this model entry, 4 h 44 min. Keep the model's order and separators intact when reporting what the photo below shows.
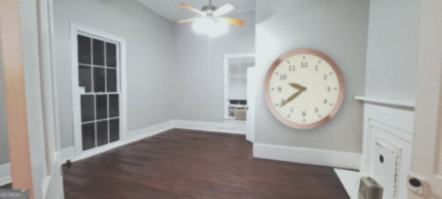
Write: 9 h 39 min
